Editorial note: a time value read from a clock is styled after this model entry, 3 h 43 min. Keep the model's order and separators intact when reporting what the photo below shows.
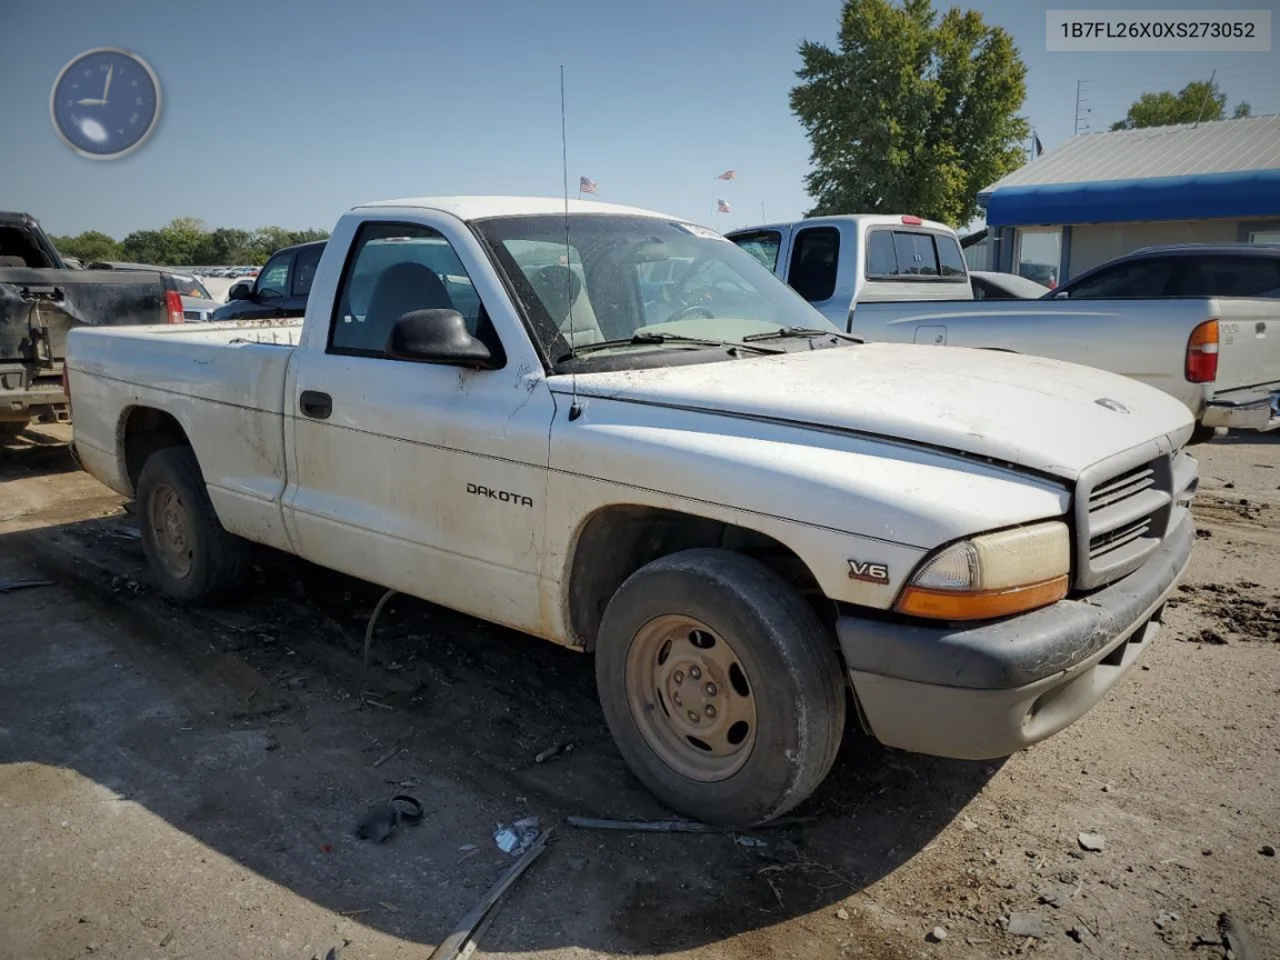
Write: 9 h 02 min
